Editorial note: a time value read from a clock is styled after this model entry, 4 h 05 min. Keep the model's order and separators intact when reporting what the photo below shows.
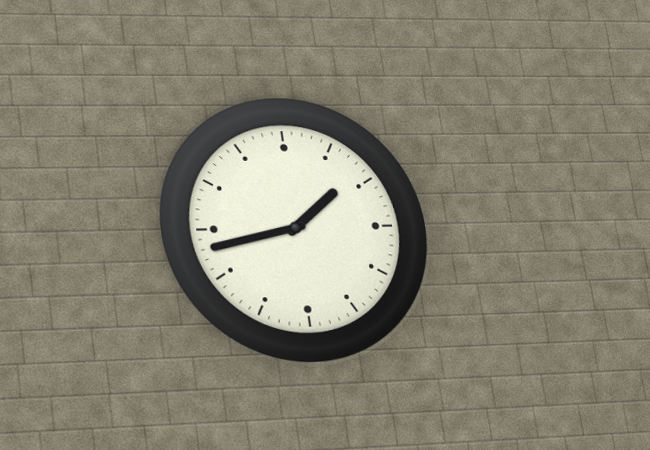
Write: 1 h 43 min
